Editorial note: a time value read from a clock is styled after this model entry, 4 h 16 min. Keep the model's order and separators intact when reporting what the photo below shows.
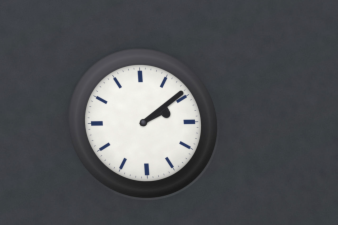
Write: 2 h 09 min
